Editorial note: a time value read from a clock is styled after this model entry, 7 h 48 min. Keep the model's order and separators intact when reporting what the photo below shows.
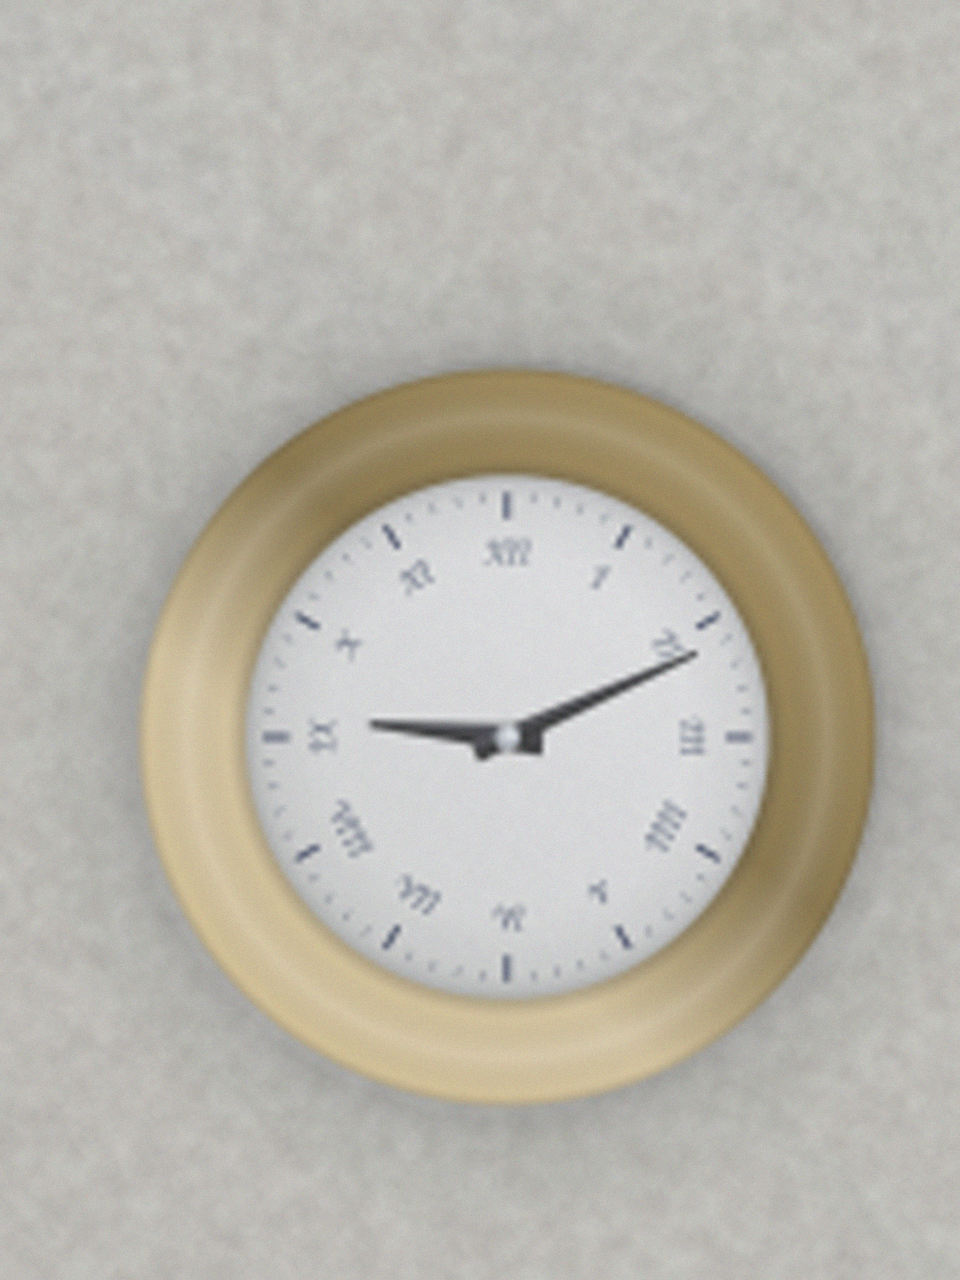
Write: 9 h 11 min
